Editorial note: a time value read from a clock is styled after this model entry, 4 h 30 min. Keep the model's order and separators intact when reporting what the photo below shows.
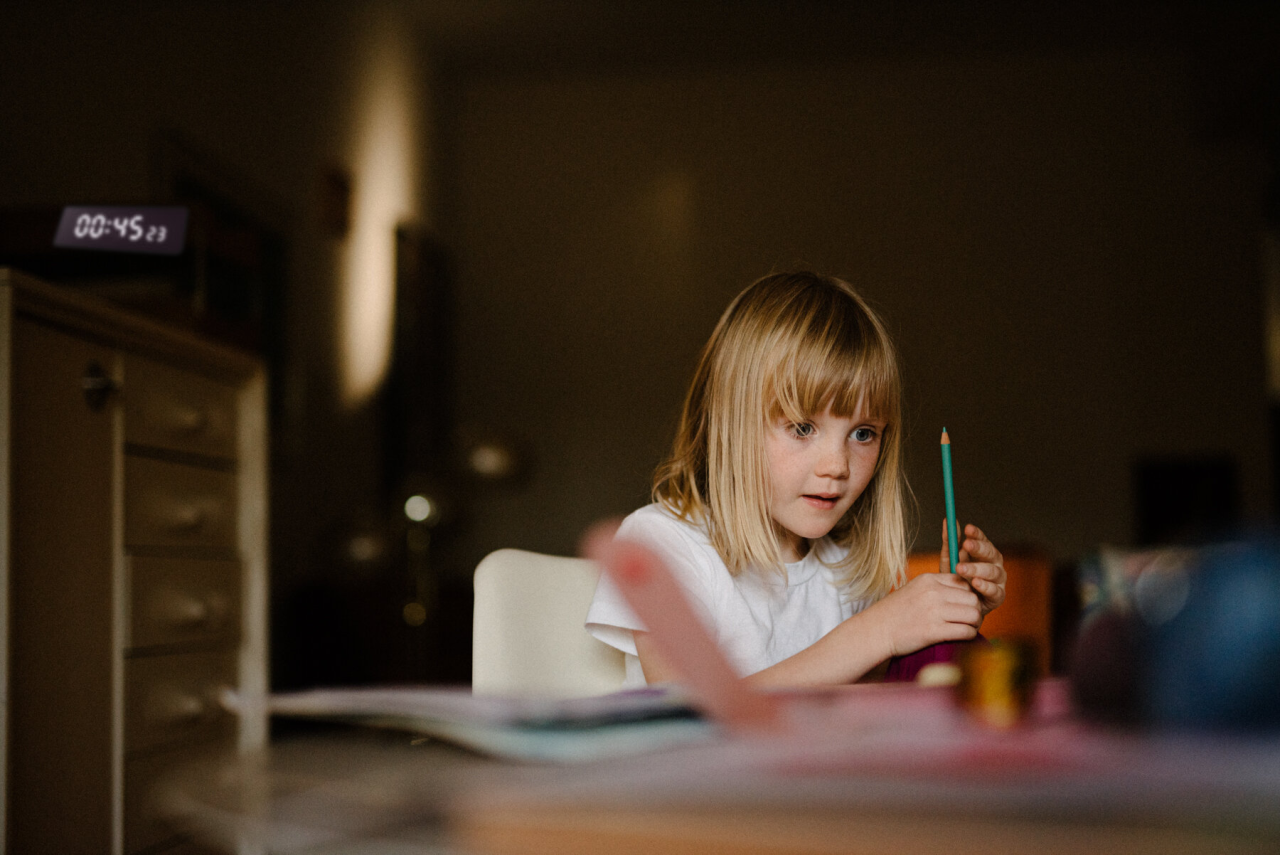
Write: 0 h 45 min
